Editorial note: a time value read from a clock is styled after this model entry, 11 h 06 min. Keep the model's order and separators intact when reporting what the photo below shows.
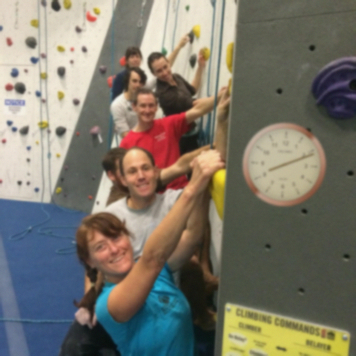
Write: 8 h 11 min
